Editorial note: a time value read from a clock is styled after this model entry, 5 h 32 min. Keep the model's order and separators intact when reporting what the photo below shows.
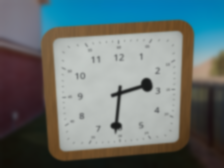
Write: 2 h 31 min
